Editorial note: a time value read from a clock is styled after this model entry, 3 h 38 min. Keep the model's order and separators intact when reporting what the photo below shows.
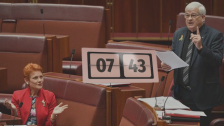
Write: 7 h 43 min
